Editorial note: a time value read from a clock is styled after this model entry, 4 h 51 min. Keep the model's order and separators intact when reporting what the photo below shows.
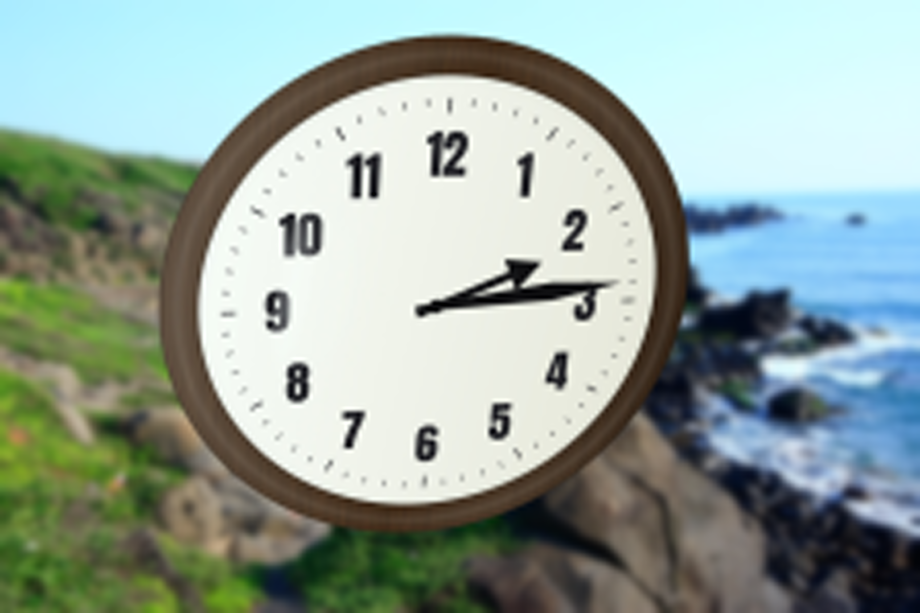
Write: 2 h 14 min
